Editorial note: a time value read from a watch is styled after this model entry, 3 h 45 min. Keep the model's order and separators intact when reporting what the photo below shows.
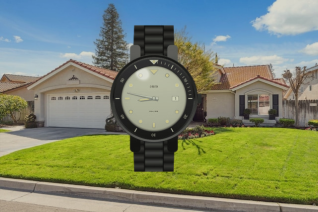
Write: 8 h 47 min
